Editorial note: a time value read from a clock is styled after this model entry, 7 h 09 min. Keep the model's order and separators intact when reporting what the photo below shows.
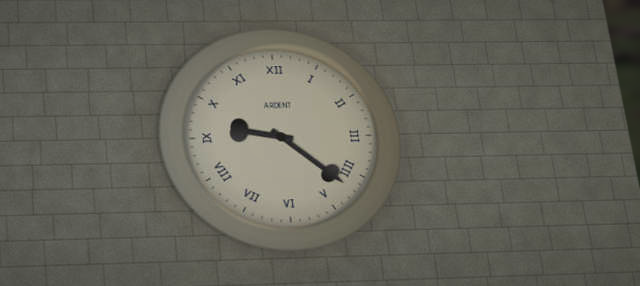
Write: 9 h 22 min
